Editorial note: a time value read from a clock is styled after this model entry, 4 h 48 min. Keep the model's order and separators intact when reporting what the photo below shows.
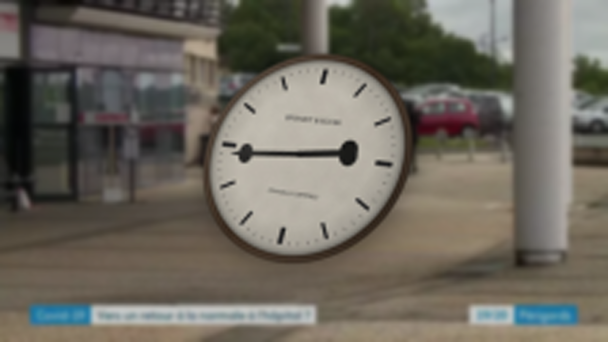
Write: 2 h 44 min
